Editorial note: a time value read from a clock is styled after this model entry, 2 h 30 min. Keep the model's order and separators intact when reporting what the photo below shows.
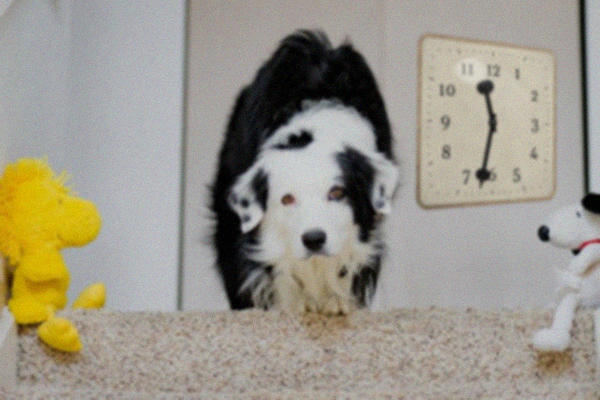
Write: 11 h 32 min
